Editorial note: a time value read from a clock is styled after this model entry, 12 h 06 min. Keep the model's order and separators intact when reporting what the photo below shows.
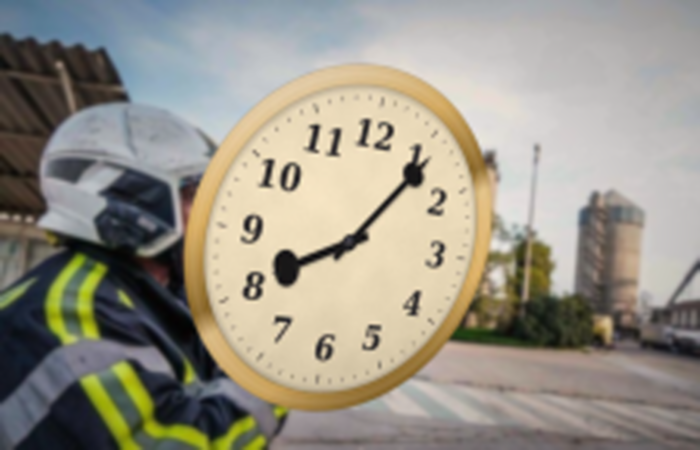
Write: 8 h 06 min
